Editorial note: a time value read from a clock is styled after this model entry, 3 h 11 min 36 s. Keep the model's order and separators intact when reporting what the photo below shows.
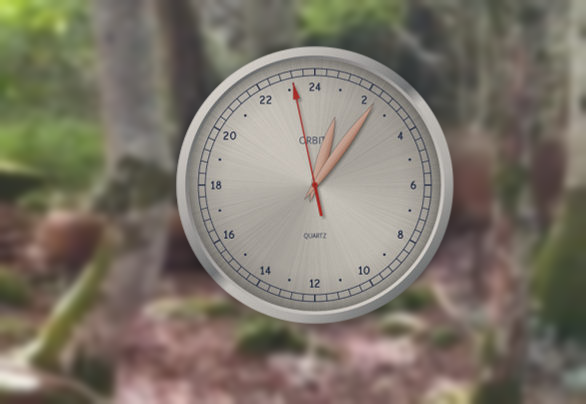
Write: 1 h 05 min 58 s
